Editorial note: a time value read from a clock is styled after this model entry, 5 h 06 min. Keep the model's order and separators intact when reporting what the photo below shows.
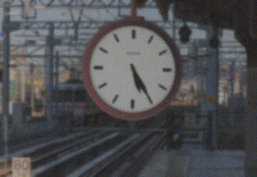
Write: 5 h 25 min
